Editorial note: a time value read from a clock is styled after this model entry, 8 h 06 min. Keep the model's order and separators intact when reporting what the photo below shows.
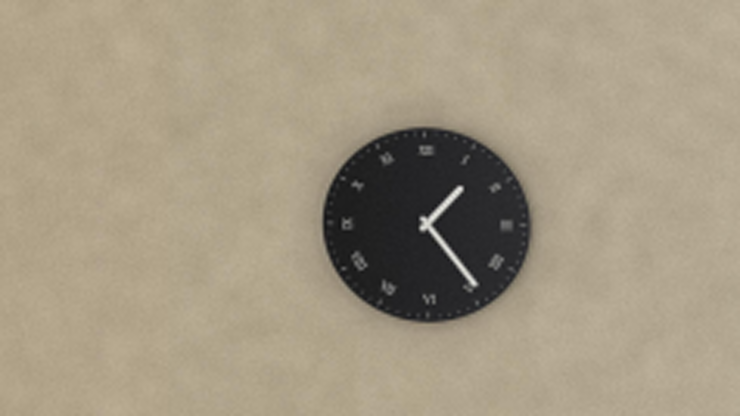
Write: 1 h 24 min
